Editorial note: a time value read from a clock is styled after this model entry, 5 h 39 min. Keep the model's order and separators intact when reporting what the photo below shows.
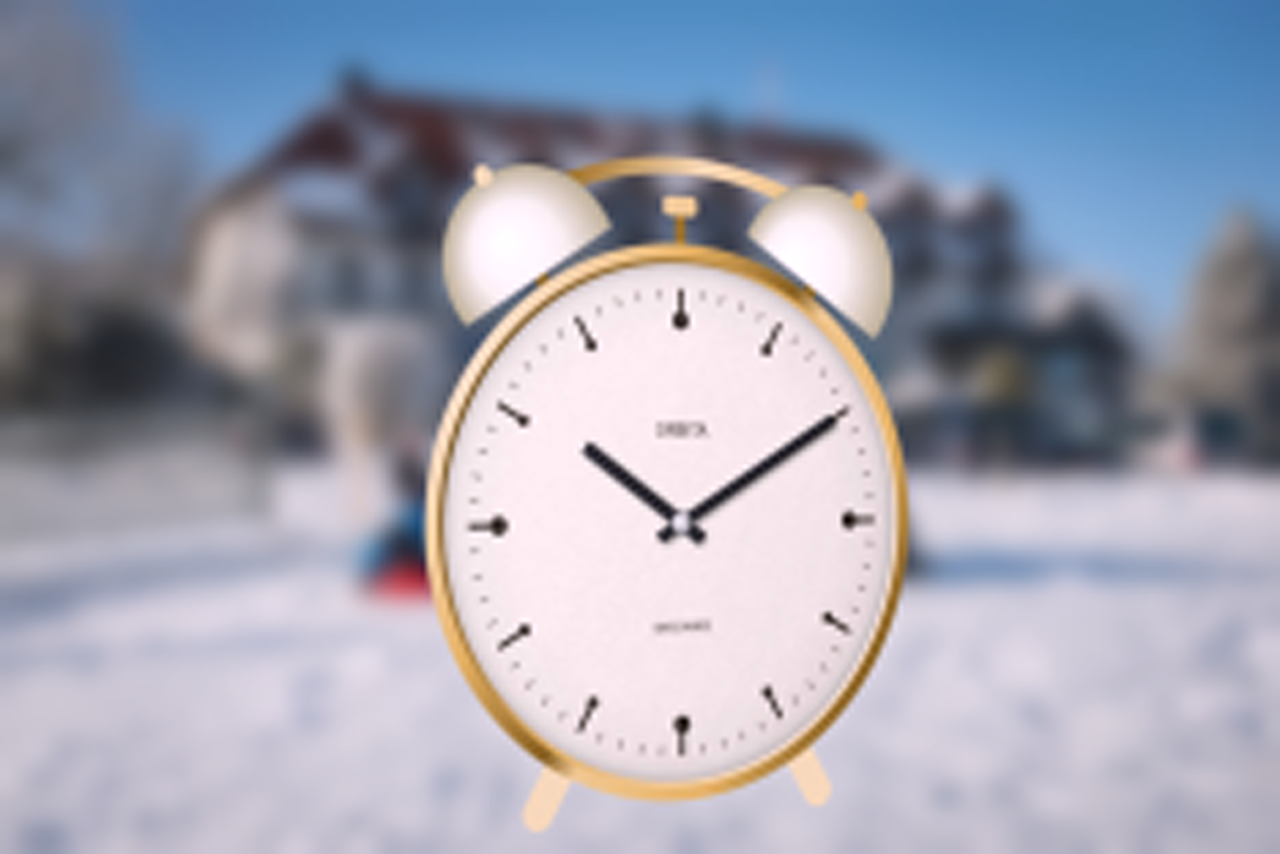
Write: 10 h 10 min
